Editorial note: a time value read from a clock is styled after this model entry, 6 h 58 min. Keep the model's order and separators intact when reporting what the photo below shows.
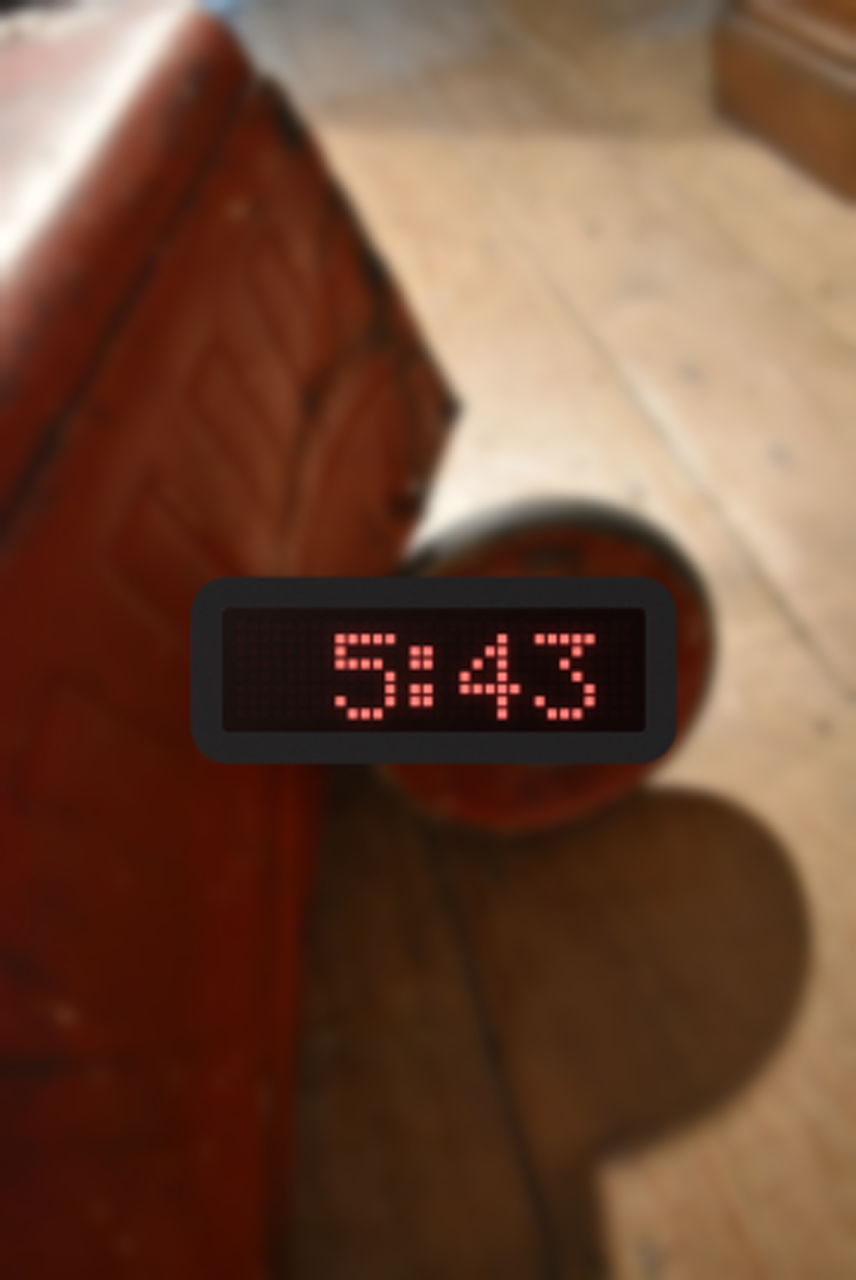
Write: 5 h 43 min
